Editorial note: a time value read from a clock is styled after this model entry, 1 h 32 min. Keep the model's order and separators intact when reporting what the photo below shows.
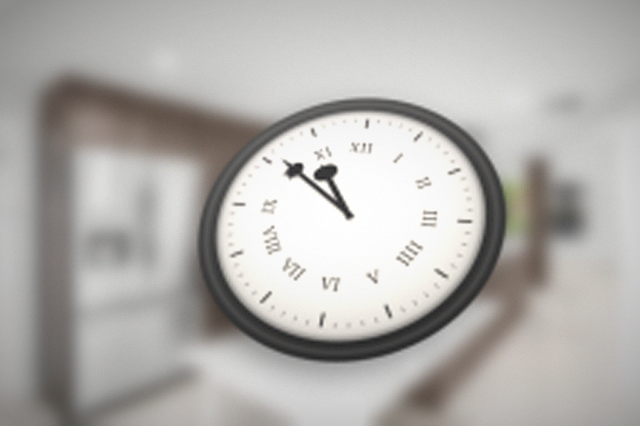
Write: 10 h 51 min
